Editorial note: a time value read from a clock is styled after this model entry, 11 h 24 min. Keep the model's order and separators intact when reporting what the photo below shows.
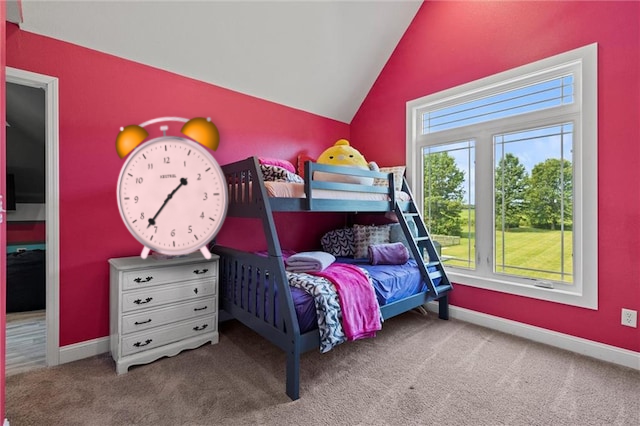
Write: 1 h 37 min
